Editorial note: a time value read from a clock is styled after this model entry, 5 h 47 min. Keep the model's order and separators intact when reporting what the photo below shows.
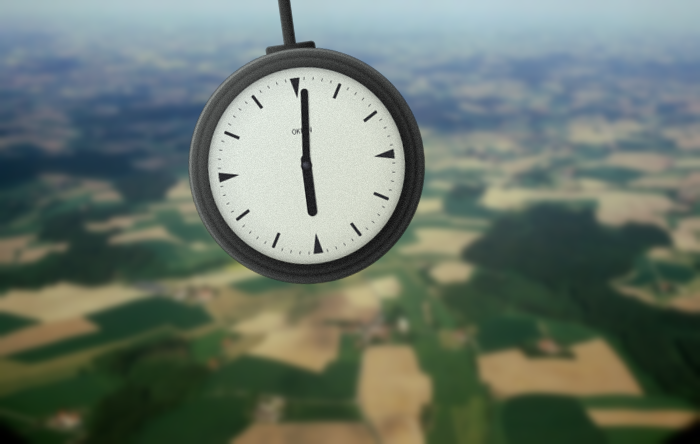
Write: 6 h 01 min
